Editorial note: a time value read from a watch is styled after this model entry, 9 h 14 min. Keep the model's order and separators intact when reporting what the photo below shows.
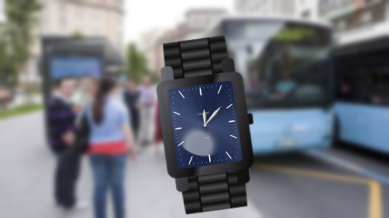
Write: 12 h 08 min
